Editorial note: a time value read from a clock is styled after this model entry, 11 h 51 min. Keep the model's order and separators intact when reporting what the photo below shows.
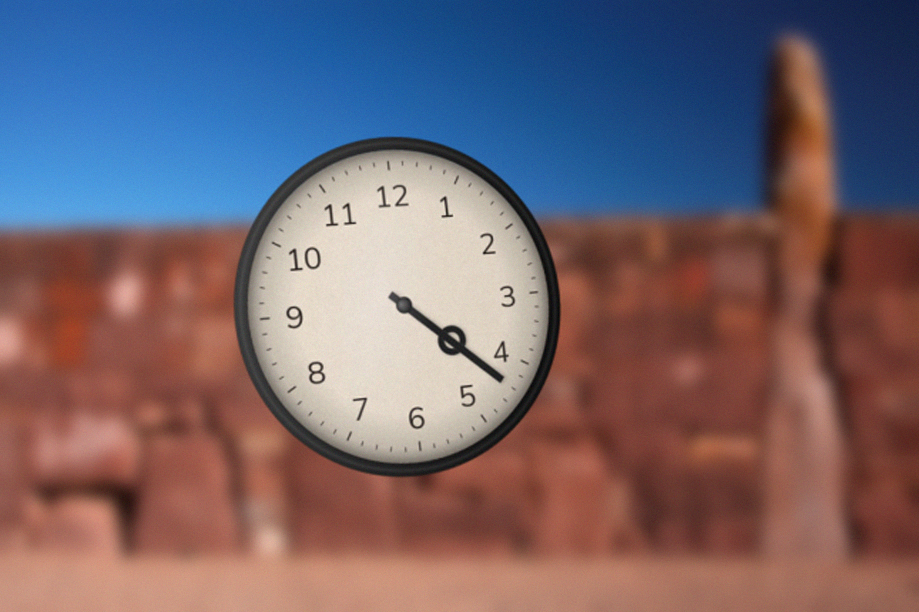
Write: 4 h 22 min
